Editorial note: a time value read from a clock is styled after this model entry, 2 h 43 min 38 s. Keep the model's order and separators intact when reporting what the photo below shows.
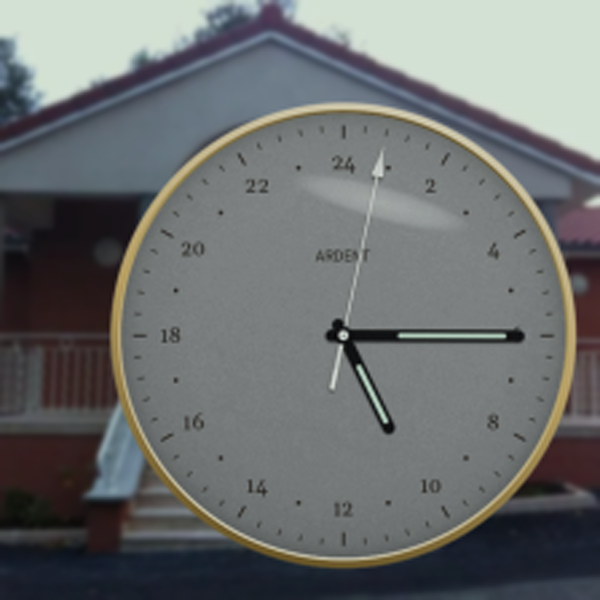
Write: 10 h 15 min 02 s
